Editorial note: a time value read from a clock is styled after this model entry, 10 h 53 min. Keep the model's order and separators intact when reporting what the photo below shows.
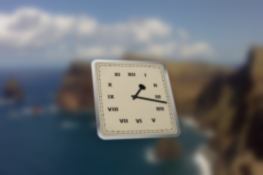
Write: 1 h 17 min
